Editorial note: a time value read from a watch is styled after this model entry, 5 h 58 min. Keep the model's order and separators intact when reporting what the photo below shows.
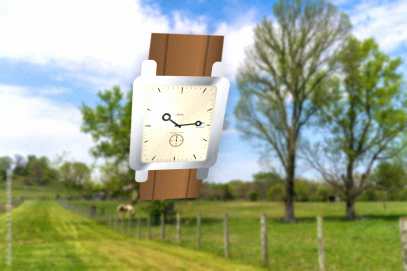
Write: 10 h 14 min
